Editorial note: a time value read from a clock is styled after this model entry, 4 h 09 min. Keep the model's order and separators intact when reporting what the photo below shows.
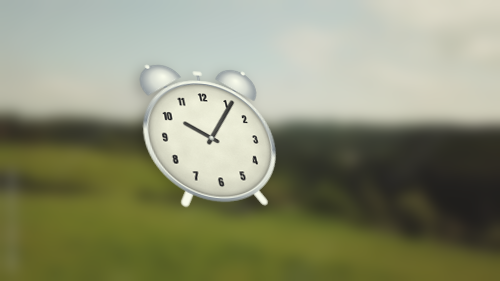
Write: 10 h 06 min
